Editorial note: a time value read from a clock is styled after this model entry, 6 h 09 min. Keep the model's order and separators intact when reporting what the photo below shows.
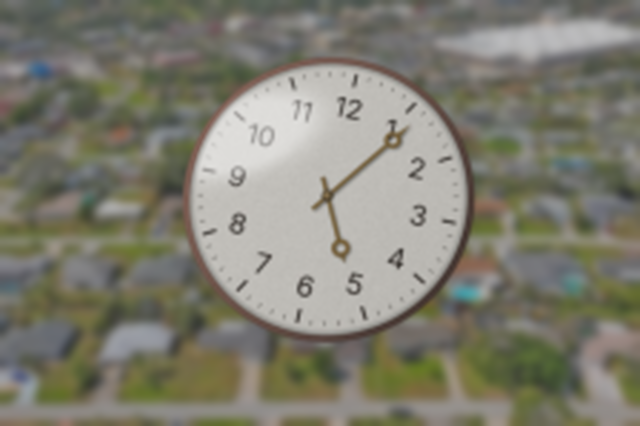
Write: 5 h 06 min
